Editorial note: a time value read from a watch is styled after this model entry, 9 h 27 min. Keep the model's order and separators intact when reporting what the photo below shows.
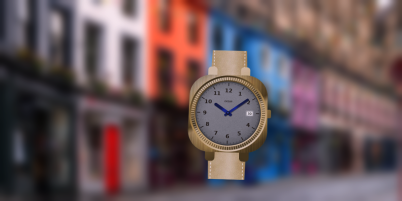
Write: 10 h 09 min
